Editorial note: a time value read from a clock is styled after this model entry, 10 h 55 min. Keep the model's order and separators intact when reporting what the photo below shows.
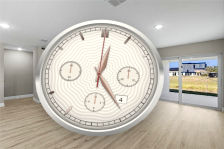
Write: 12 h 24 min
